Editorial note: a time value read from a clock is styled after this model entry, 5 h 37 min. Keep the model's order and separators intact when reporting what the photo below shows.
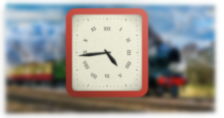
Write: 4 h 44 min
